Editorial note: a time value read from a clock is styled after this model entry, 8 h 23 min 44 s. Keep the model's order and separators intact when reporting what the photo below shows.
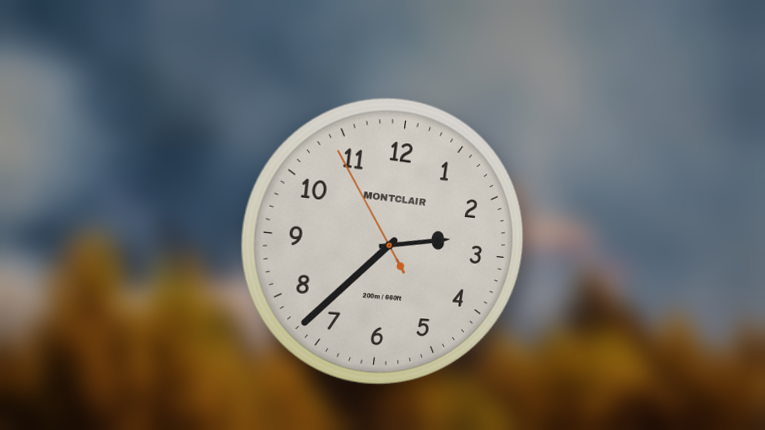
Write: 2 h 36 min 54 s
